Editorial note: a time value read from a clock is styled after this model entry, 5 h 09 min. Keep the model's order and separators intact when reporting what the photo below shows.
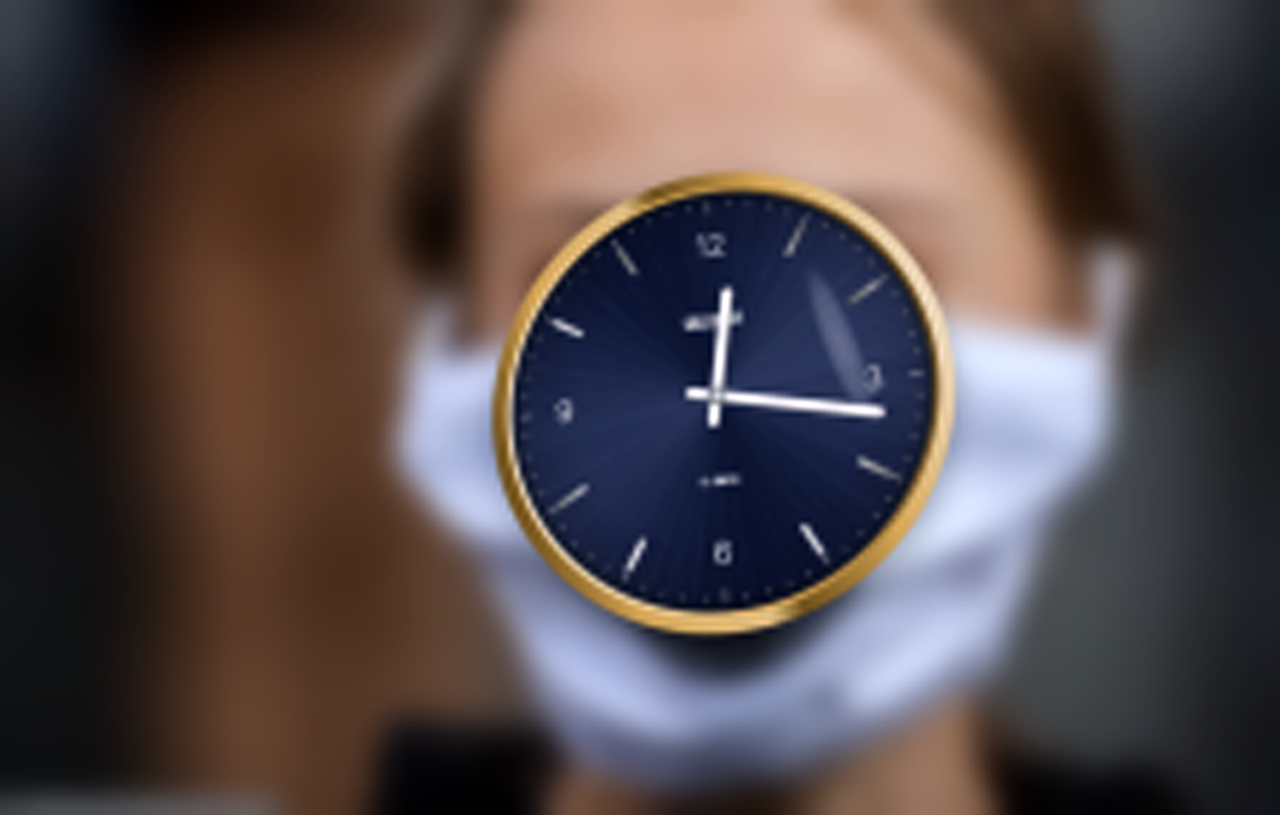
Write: 12 h 17 min
